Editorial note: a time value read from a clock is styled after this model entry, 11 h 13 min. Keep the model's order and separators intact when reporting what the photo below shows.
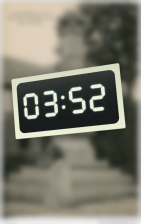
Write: 3 h 52 min
